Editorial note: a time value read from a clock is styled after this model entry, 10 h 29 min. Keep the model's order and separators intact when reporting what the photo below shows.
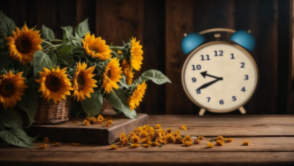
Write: 9 h 41 min
